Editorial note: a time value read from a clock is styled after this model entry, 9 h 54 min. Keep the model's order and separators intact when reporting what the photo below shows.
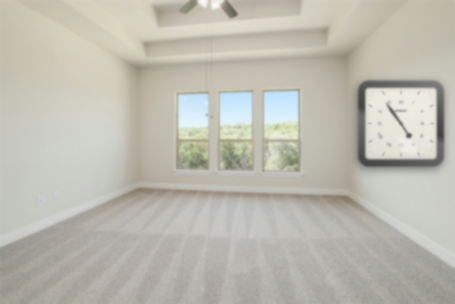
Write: 4 h 54 min
